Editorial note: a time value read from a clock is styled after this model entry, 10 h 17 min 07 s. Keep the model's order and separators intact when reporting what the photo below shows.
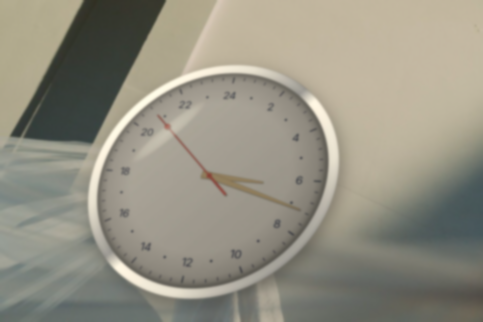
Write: 6 h 17 min 52 s
